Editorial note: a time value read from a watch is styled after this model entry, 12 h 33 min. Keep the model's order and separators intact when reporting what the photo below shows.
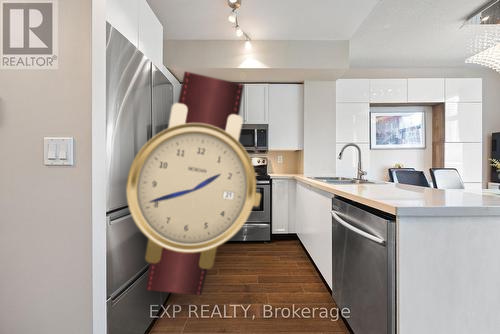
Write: 1 h 41 min
